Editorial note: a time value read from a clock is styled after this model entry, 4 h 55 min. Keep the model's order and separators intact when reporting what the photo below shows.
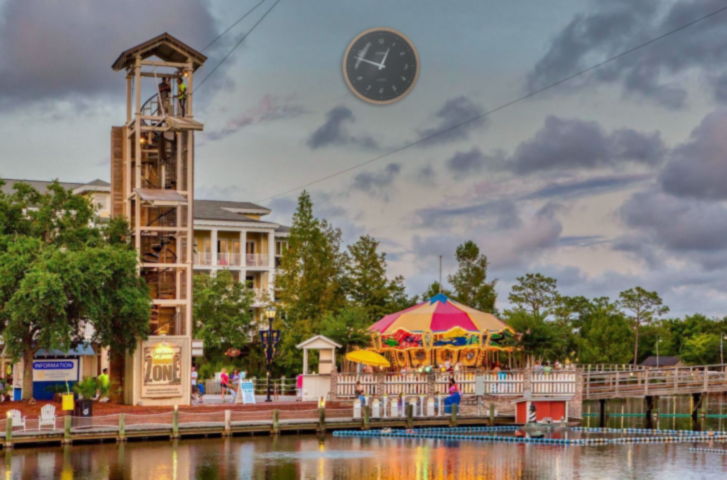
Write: 12 h 48 min
